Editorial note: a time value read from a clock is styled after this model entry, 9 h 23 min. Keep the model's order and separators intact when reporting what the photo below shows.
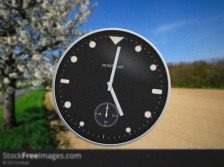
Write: 5 h 01 min
